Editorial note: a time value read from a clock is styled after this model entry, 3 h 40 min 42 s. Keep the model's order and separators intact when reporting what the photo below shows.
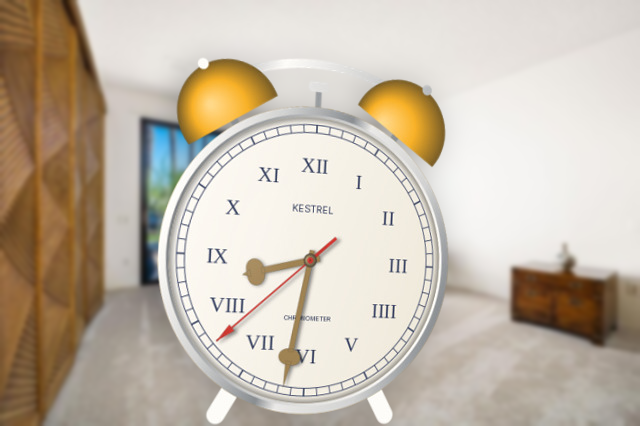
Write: 8 h 31 min 38 s
